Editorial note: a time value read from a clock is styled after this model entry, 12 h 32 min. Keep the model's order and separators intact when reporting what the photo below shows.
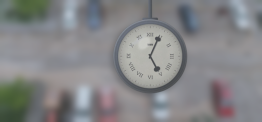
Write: 5 h 04 min
